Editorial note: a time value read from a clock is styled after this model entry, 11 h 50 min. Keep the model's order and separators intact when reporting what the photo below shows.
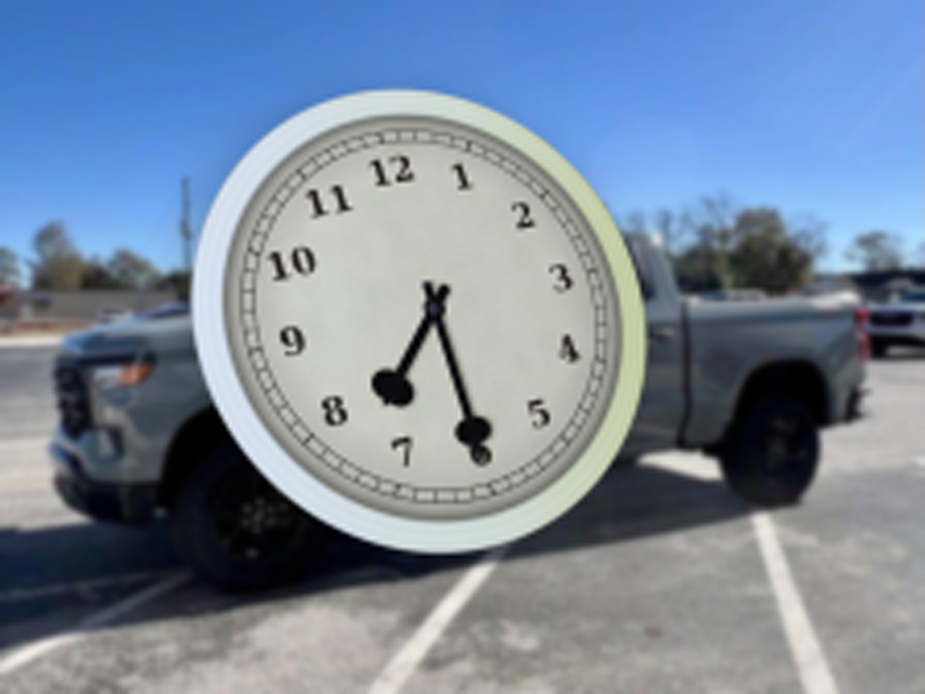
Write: 7 h 30 min
